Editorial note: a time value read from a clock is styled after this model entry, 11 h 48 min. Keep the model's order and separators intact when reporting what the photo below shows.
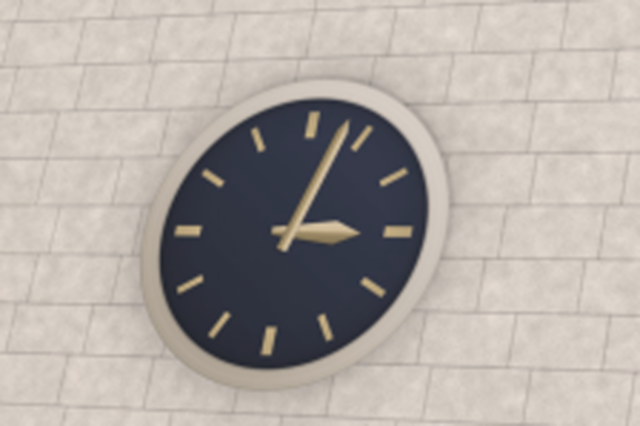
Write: 3 h 03 min
